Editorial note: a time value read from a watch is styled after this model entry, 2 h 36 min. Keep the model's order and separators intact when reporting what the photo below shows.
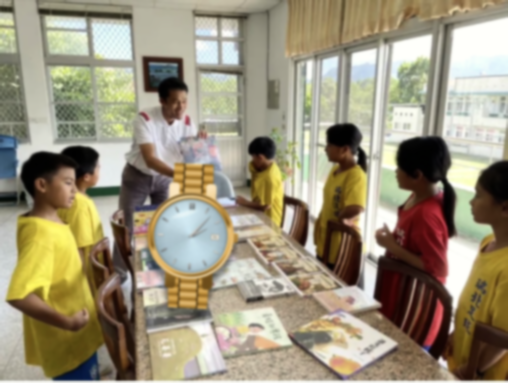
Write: 2 h 07 min
